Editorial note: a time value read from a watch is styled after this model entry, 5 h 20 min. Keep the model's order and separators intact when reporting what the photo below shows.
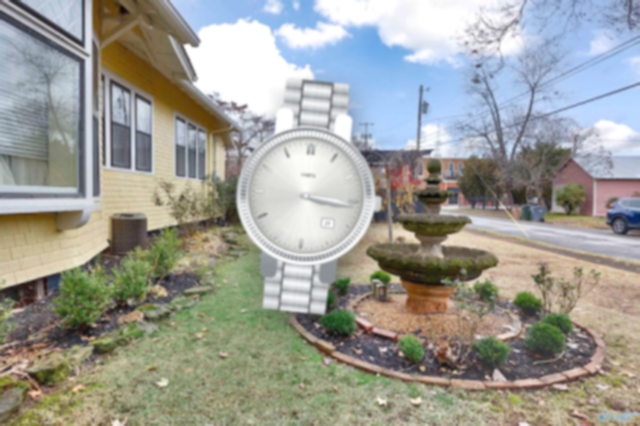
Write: 3 h 16 min
